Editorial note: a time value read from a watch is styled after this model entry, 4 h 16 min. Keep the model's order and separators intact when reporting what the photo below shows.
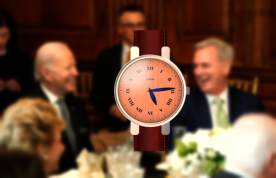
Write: 5 h 14 min
